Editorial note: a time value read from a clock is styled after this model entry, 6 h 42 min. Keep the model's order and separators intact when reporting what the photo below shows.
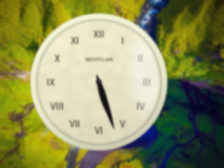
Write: 5 h 27 min
